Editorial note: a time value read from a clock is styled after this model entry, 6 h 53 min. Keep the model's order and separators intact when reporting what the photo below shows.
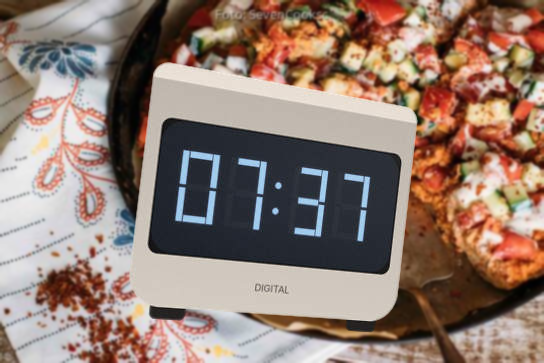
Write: 7 h 37 min
